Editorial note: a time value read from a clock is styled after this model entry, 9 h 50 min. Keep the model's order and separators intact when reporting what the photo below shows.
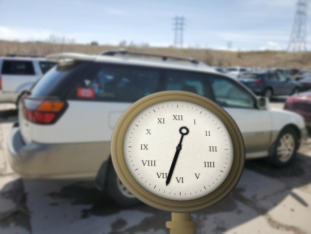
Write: 12 h 33 min
